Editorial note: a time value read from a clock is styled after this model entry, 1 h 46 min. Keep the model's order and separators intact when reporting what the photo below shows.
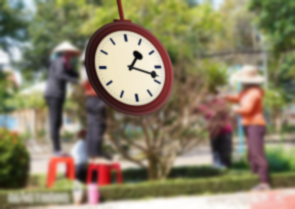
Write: 1 h 18 min
